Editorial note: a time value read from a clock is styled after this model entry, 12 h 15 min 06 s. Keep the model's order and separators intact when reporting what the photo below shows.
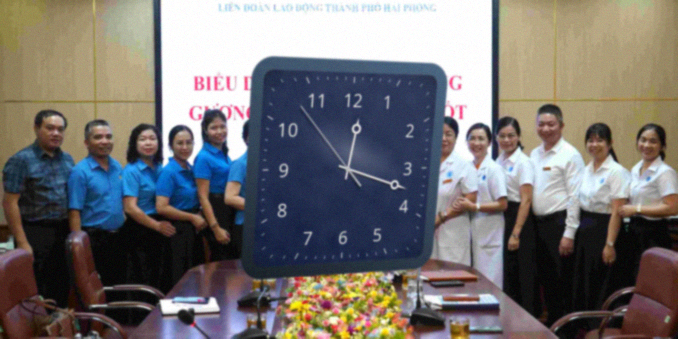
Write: 12 h 17 min 53 s
